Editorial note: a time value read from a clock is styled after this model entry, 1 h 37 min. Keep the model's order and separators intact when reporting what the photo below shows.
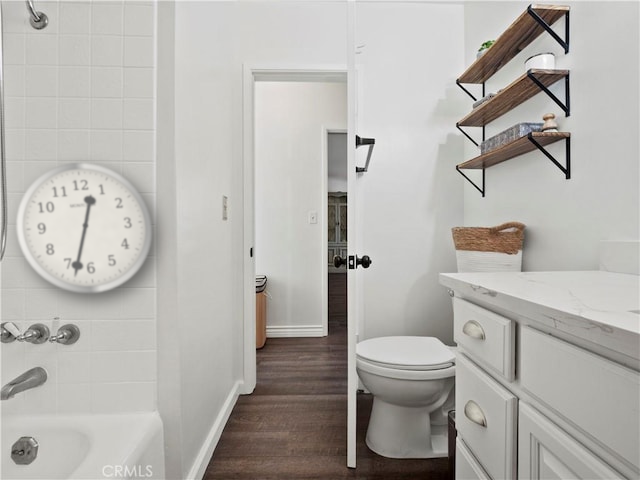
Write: 12 h 33 min
